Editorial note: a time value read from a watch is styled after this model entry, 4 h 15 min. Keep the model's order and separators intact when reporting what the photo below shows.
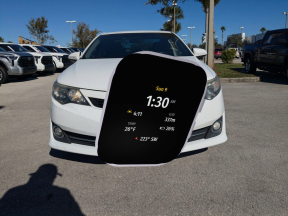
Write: 1 h 30 min
